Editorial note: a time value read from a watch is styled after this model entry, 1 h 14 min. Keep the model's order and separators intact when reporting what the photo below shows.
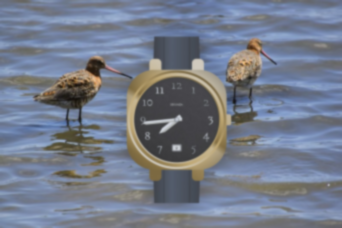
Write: 7 h 44 min
